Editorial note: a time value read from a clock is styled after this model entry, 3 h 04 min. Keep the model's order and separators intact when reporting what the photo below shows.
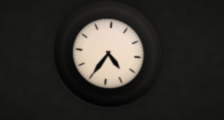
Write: 4 h 35 min
